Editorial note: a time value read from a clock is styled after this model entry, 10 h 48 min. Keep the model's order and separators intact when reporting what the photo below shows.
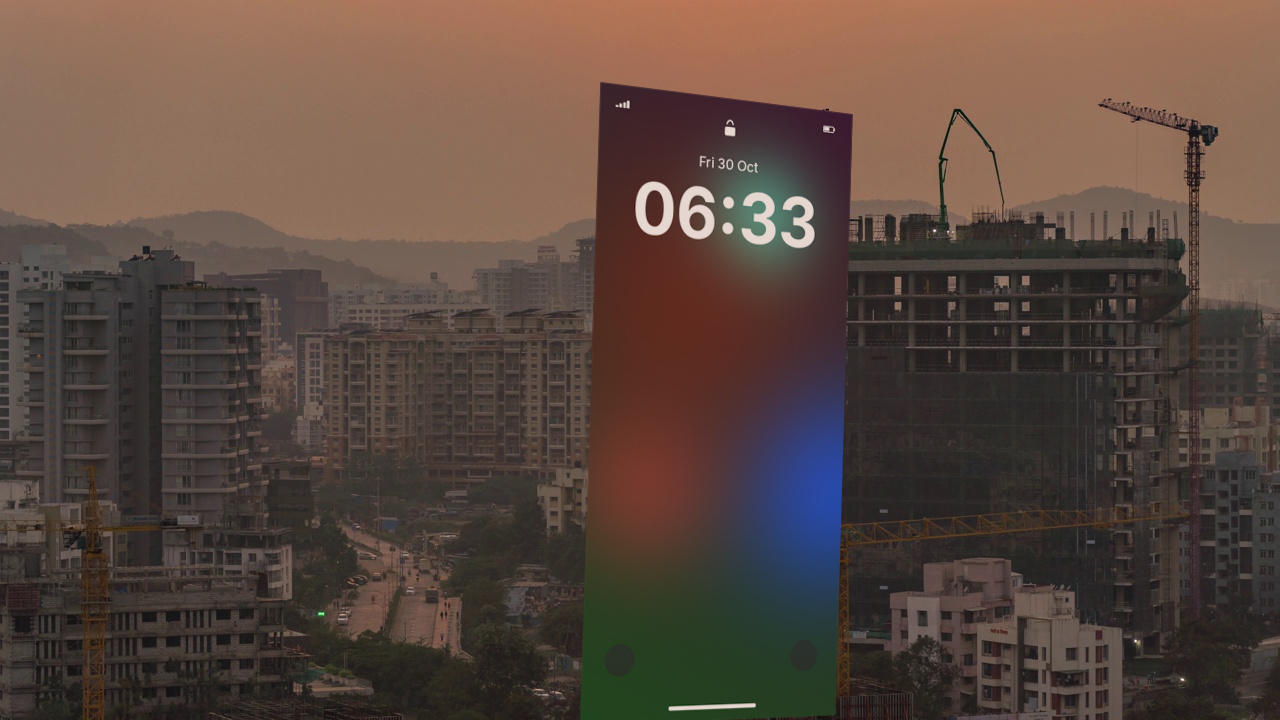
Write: 6 h 33 min
